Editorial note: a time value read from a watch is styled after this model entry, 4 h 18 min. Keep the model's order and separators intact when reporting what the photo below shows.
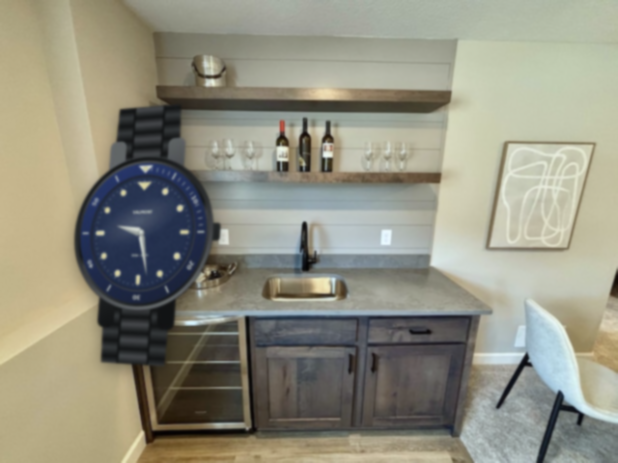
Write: 9 h 28 min
